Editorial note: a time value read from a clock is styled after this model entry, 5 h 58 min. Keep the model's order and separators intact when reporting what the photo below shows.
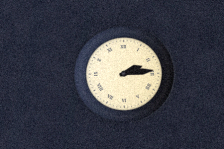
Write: 2 h 14 min
